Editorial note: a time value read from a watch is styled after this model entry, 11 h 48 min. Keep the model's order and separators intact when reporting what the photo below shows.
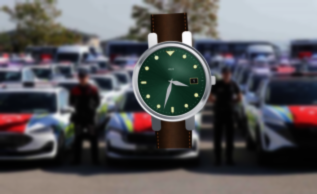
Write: 3 h 33 min
